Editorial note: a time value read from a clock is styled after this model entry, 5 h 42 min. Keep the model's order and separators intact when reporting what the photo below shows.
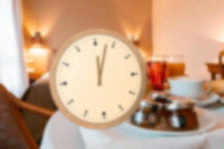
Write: 12 h 03 min
